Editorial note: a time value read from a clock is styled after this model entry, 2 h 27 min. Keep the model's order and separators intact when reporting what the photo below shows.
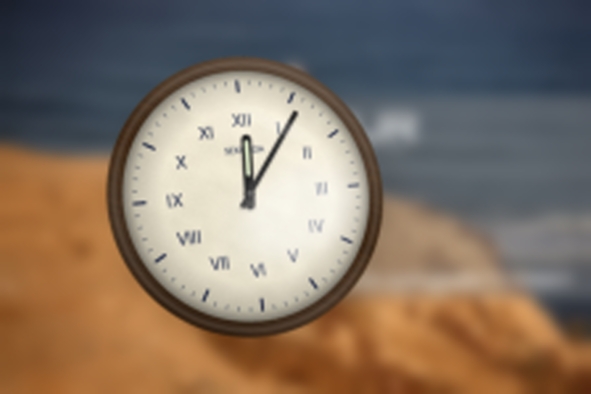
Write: 12 h 06 min
